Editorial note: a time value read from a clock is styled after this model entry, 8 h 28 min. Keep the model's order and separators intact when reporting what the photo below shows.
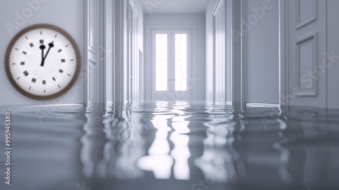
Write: 12 h 05 min
